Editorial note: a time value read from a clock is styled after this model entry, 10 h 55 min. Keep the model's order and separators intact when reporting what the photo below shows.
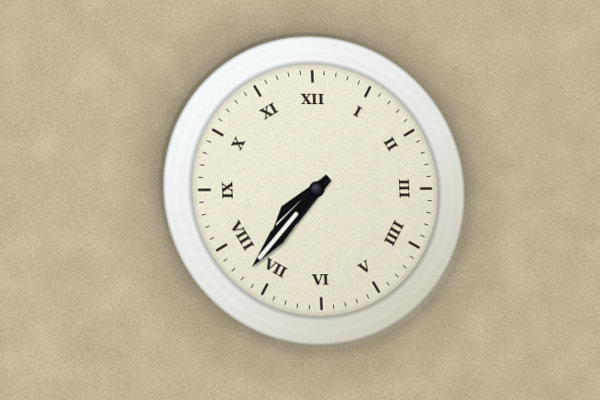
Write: 7 h 37 min
